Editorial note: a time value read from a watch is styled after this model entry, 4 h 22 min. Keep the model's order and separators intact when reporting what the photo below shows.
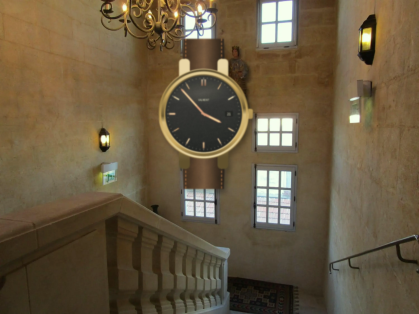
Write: 3 h 53 min
